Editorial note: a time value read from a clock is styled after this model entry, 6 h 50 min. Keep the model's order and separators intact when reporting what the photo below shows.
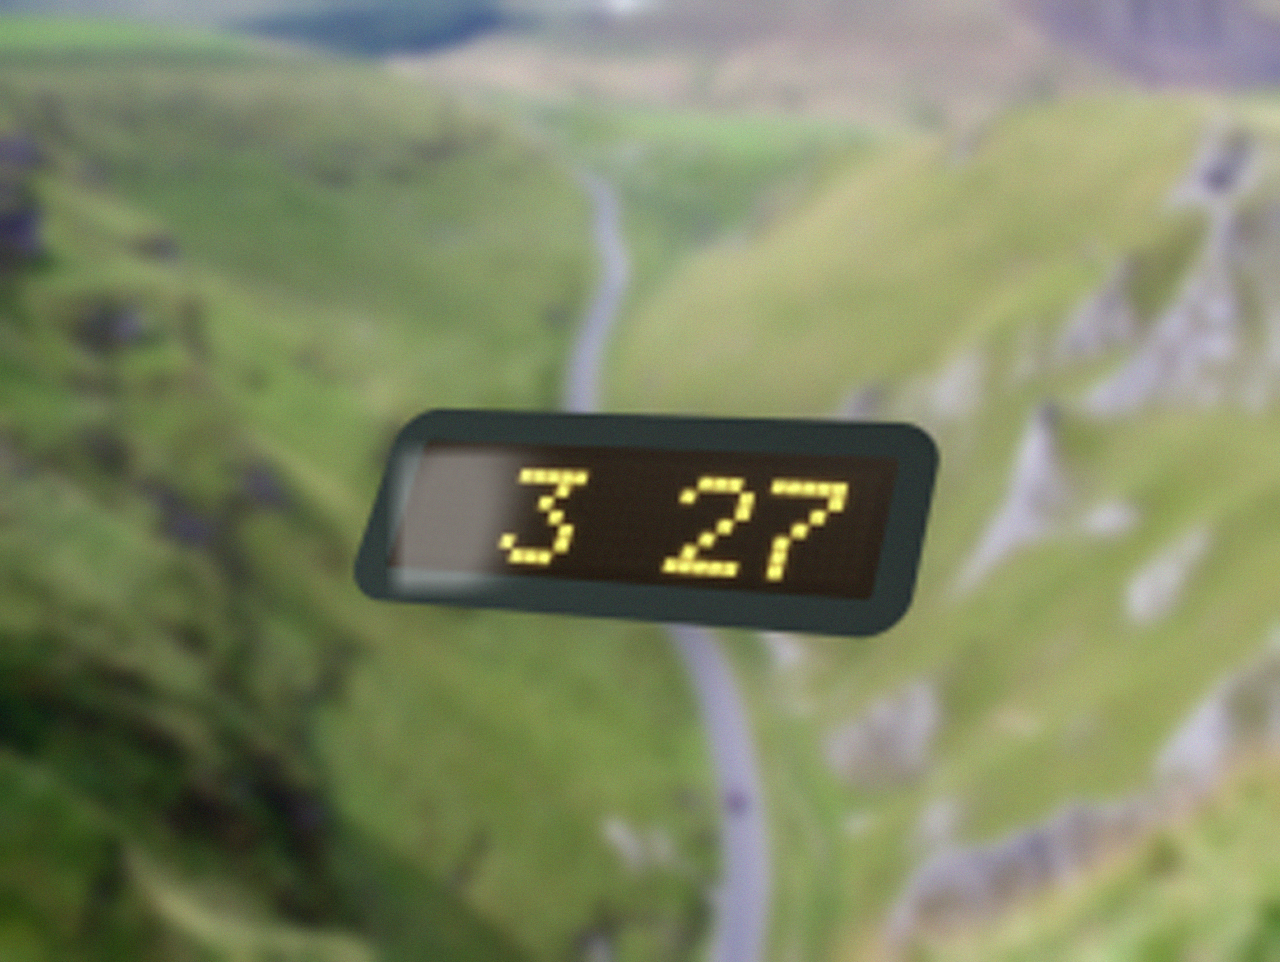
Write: 3 h 27 min
